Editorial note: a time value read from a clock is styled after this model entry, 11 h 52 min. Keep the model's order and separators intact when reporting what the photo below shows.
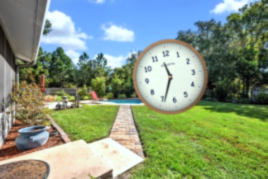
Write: 11 h 34 min
